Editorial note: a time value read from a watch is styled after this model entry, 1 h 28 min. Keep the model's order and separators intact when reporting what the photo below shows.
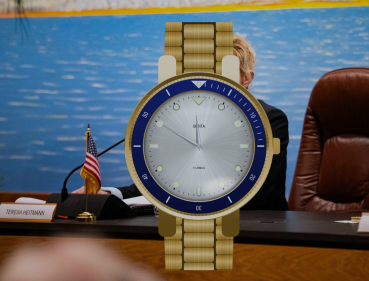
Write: 11 h 50 min
